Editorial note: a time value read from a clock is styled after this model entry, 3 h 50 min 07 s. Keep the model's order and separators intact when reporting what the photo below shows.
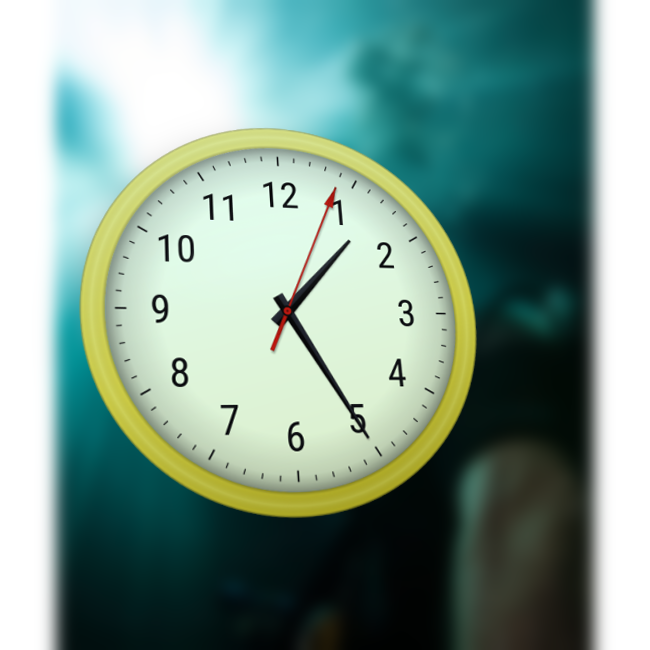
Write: 1 h 25 min 04 s
